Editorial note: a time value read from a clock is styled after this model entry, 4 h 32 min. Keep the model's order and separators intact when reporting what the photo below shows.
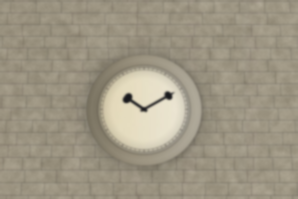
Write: 10 h 10 min
